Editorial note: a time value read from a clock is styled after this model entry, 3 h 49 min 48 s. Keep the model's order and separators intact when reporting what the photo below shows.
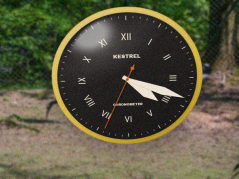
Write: 4 h 18 min 34 s
